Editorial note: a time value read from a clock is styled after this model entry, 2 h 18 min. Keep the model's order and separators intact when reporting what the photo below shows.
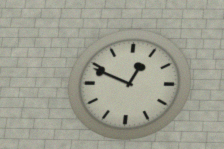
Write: 12 h 49 min
